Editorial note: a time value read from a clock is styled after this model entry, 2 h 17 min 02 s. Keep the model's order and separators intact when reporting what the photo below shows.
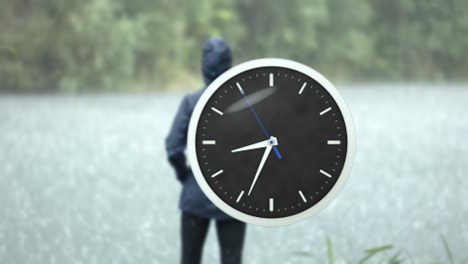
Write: 8 h 33 min 55 s
